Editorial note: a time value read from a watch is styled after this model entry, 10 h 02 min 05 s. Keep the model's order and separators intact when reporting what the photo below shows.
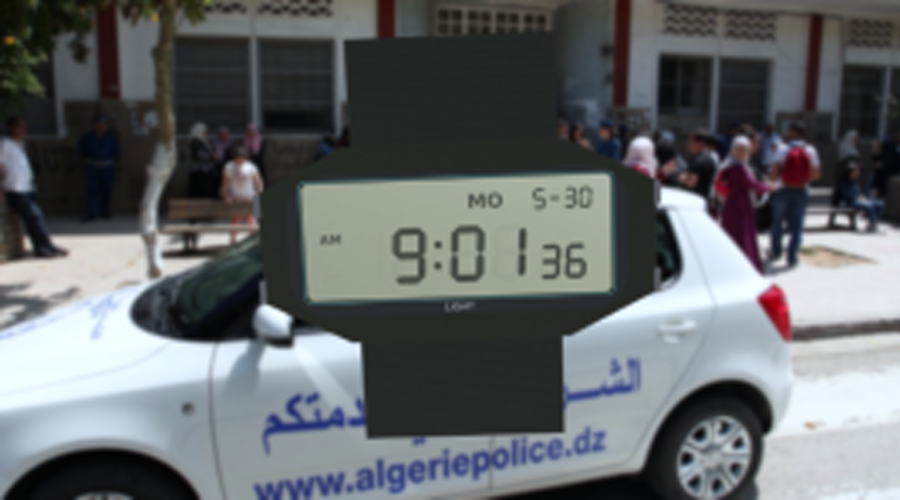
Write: 9 h 01 min 36 s
